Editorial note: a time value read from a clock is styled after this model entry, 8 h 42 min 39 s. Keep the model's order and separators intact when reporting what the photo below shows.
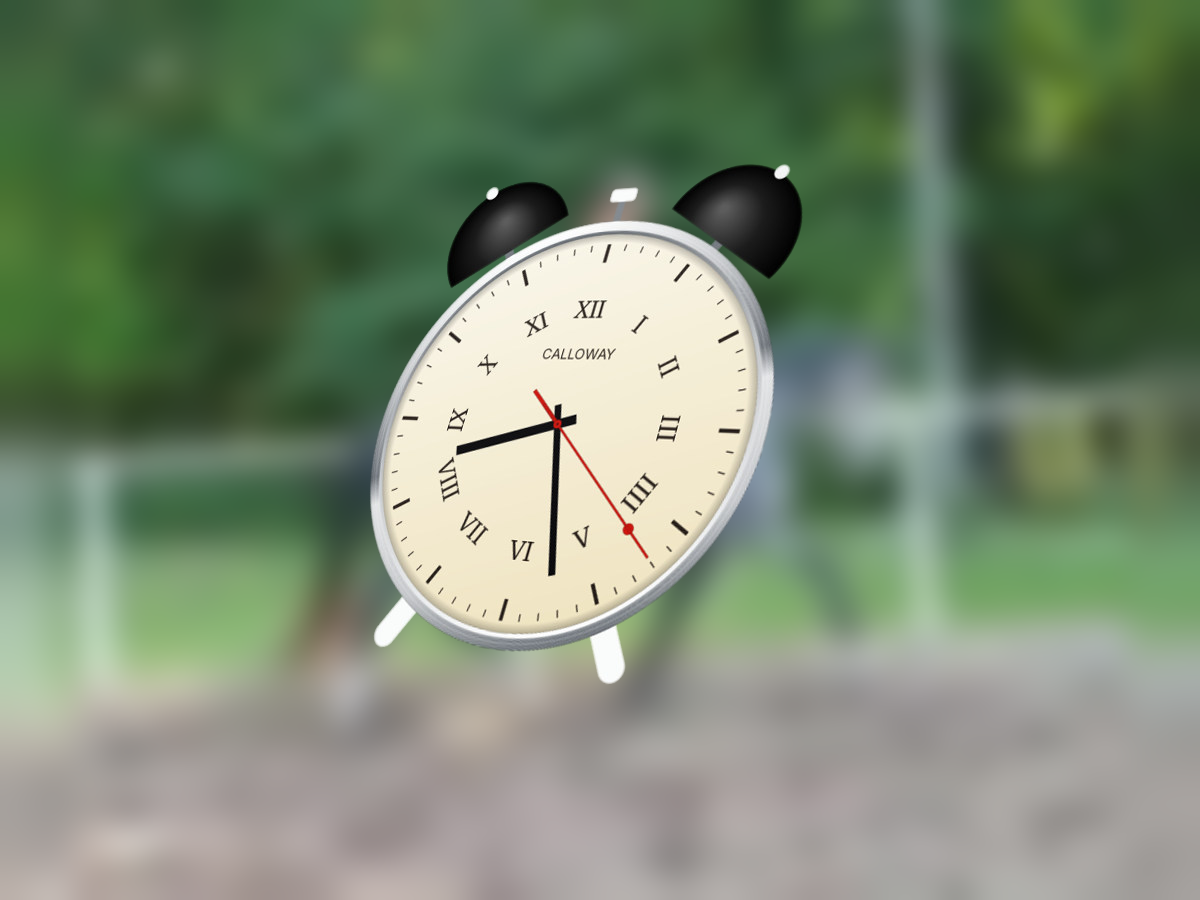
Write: 8 h 27 min 22 s
